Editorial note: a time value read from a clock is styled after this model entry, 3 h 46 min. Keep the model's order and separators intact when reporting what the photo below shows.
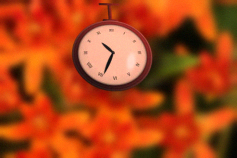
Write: 10 h 34 min
